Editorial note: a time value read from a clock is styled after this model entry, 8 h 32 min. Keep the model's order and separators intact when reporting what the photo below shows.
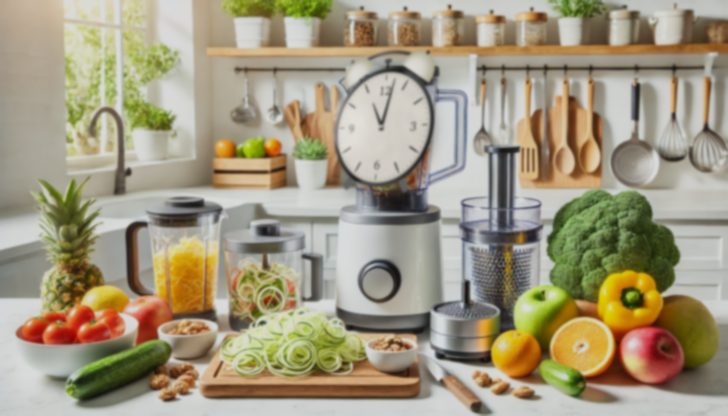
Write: 11 h 02 min
